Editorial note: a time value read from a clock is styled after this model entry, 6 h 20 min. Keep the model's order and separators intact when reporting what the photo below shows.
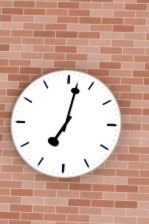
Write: 7 h 02 min
